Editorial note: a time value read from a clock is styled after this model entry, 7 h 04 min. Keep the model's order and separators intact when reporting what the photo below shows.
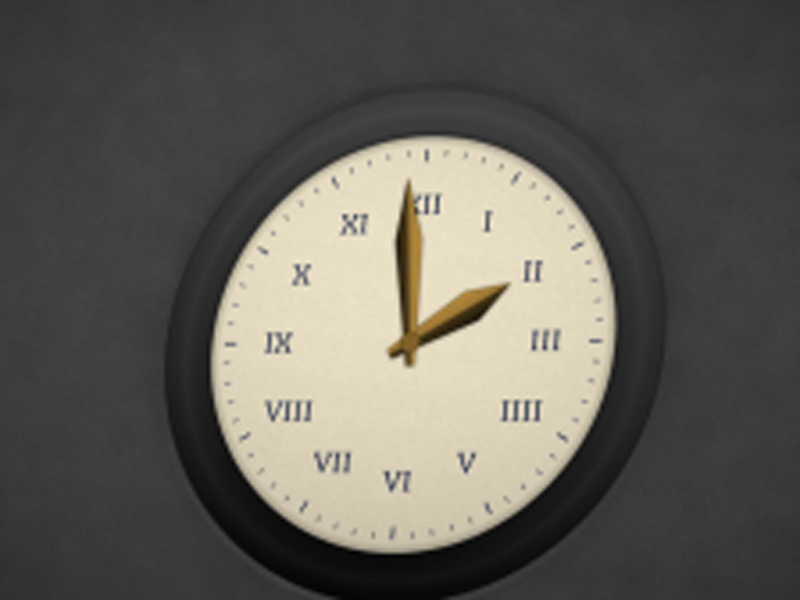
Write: 1 h 59 min
